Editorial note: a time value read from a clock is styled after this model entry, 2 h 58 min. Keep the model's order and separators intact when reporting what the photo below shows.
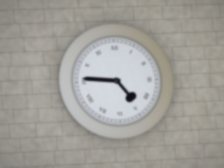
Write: 4 h 46 min
